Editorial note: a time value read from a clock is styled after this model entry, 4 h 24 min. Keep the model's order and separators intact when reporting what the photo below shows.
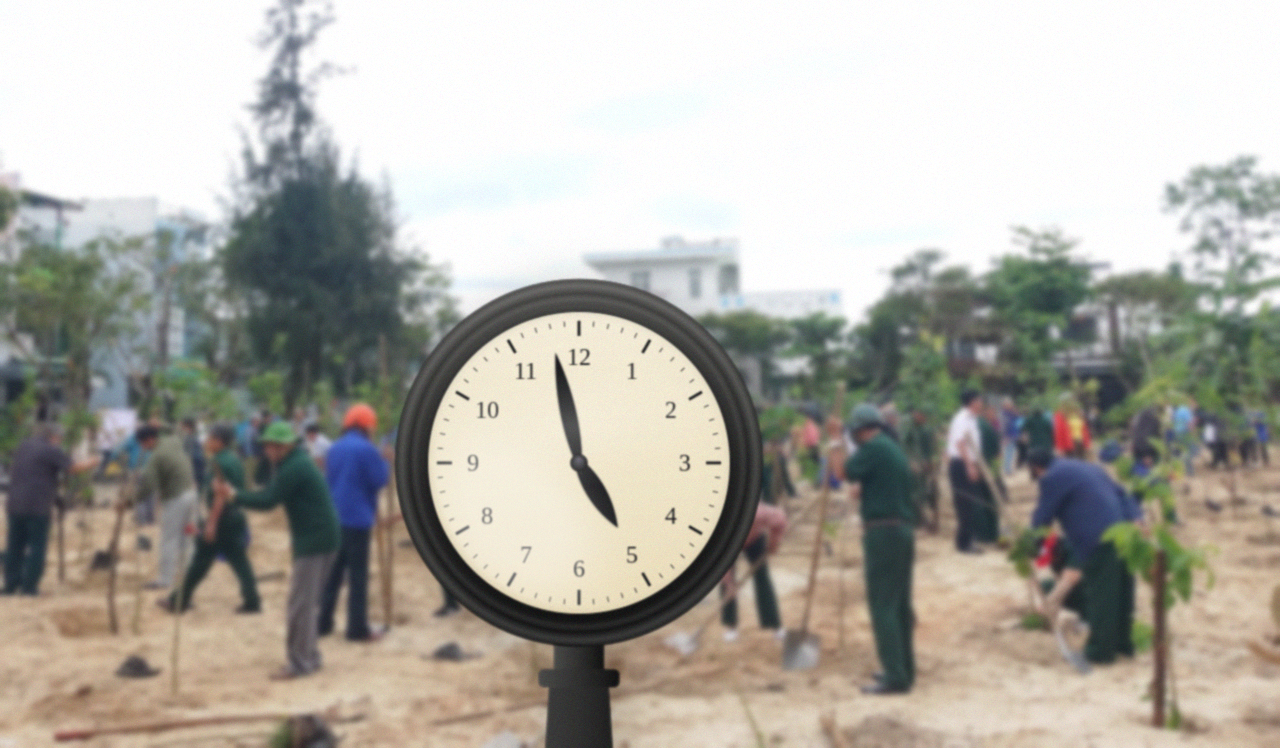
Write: 4 h 58 min
